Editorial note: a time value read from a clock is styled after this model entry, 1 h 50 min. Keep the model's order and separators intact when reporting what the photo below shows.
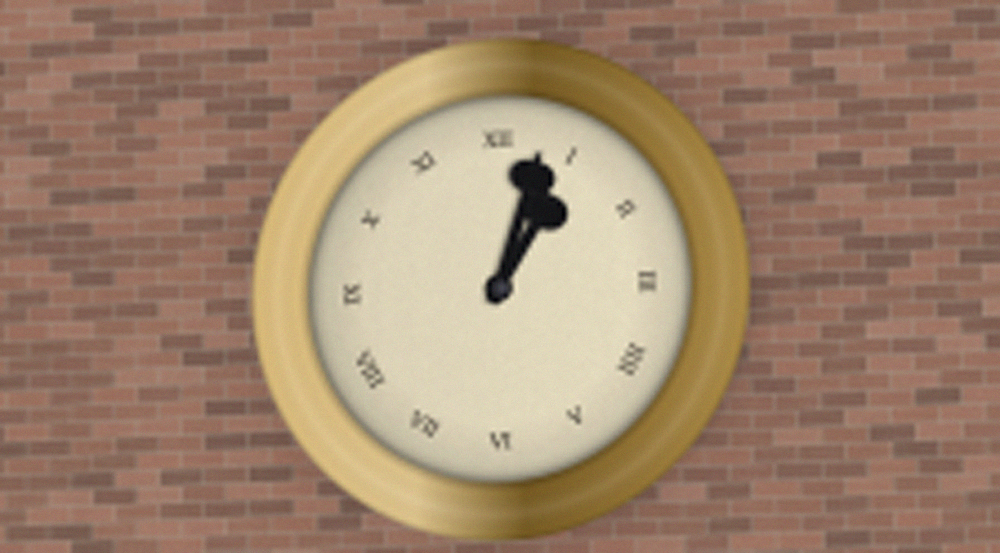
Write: 1 h 03 min
